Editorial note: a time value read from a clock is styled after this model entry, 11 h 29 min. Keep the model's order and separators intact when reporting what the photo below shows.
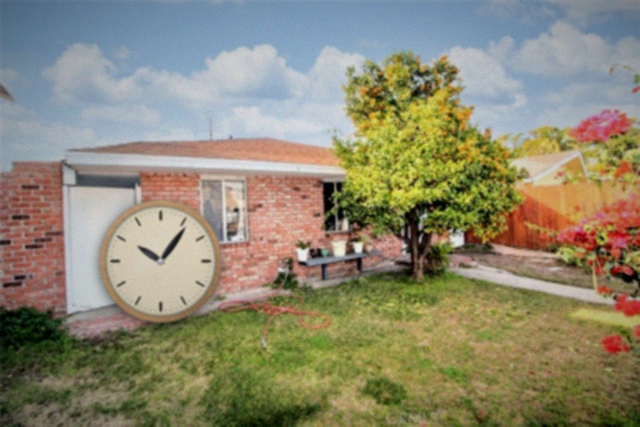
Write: 10 h 06 min
